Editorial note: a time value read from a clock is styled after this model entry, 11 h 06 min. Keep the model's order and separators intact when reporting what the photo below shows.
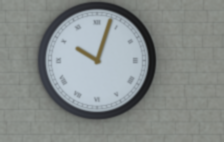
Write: 10 h 03 min
